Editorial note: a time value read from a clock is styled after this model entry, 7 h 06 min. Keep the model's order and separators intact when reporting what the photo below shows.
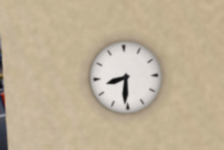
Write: 8 h 31 min
